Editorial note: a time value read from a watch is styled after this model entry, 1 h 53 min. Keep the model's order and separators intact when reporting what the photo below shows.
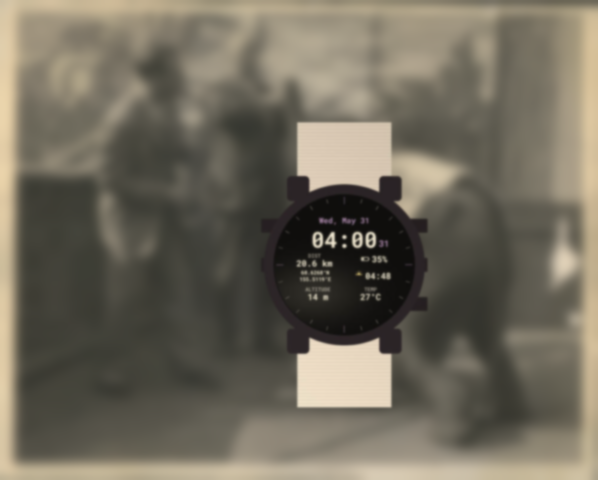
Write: 4 h 00 min
